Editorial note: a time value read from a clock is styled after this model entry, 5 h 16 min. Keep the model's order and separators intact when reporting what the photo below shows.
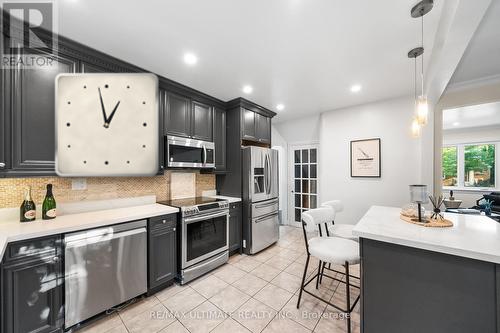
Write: 12 h 58 min
